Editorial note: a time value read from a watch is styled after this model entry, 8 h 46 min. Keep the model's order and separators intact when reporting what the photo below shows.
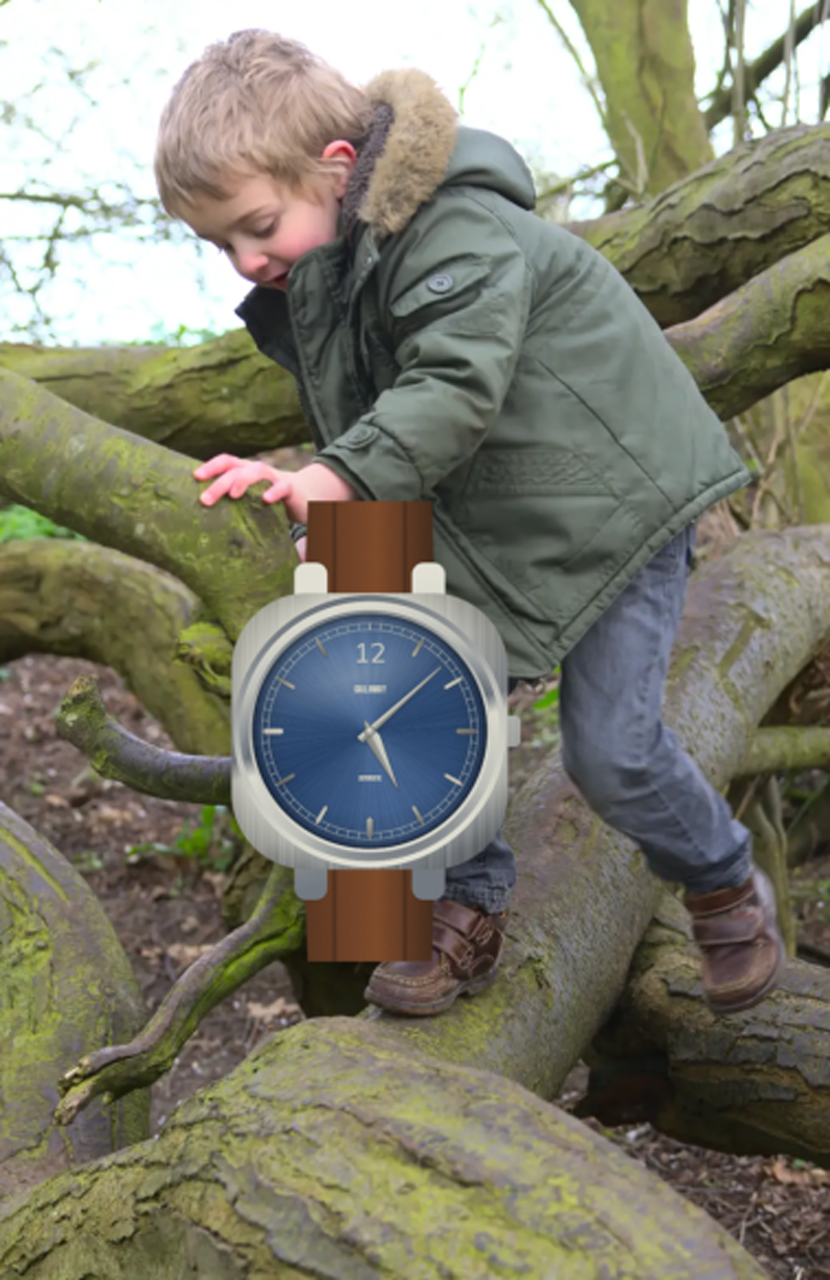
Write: 5 h 08 min
